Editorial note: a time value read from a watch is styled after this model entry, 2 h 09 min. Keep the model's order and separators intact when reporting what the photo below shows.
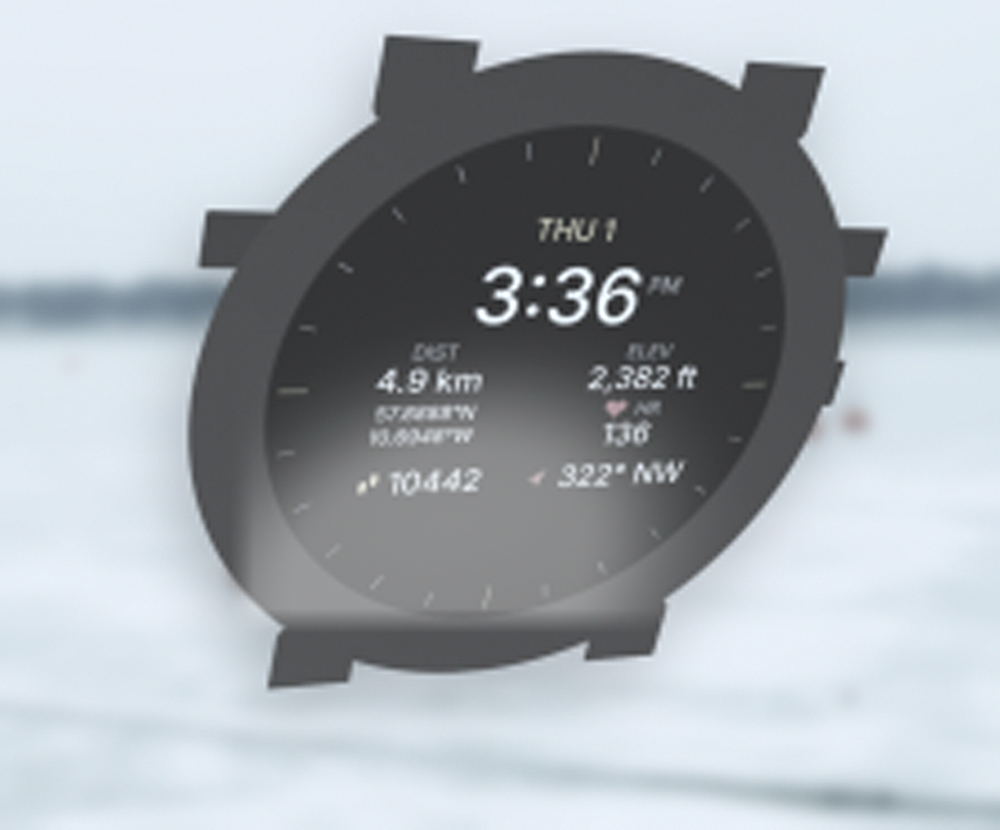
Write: 3 h 36 min
